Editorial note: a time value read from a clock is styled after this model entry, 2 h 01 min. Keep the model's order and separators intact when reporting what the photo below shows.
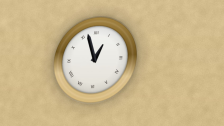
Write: 12 h 57 min
